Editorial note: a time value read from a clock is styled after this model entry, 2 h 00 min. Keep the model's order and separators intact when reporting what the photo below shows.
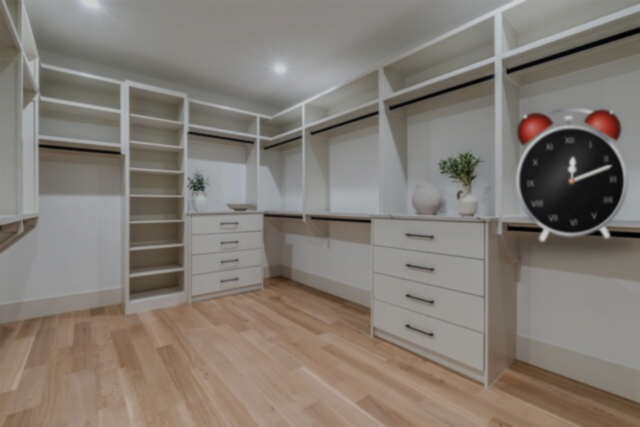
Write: 12 h 12 min
